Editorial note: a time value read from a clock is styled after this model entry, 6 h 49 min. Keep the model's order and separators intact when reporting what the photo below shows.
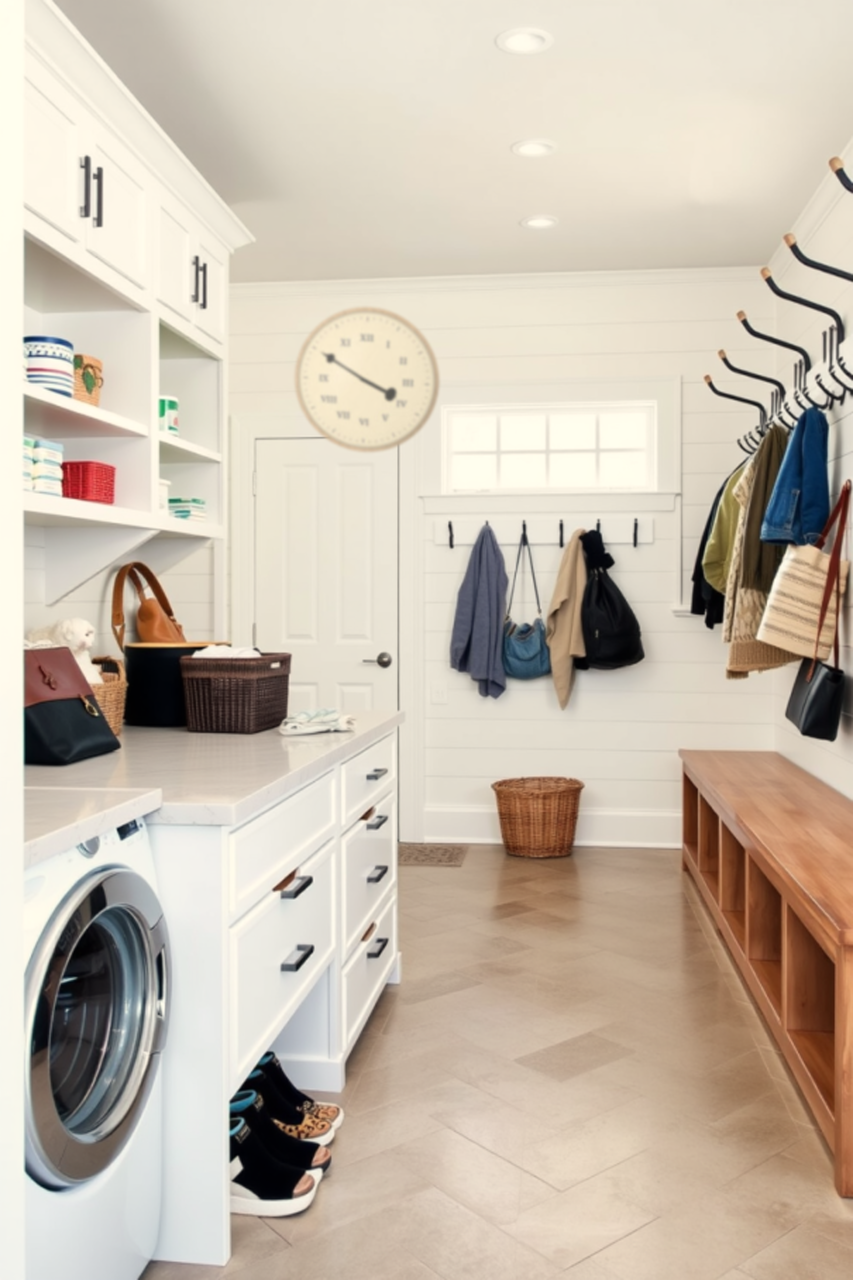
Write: 3 h 50 min
